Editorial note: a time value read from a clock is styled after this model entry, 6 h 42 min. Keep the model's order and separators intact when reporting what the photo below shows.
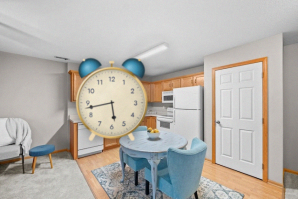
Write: 5 h 43 min
